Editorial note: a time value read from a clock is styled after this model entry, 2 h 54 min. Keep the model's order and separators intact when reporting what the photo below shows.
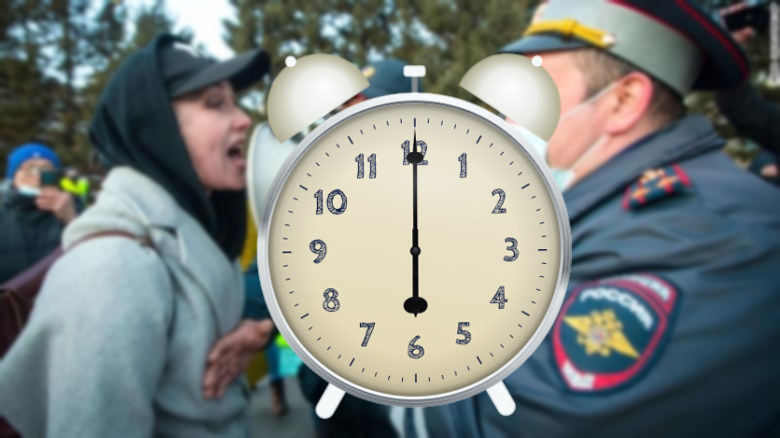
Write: 6 h 00 min
